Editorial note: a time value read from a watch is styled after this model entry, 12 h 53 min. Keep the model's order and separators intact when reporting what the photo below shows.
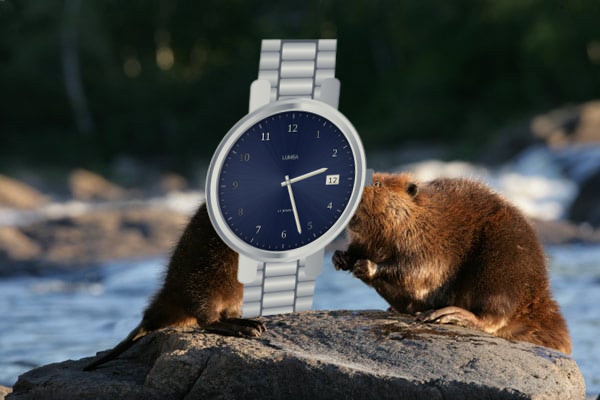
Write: 2 h 27 min
